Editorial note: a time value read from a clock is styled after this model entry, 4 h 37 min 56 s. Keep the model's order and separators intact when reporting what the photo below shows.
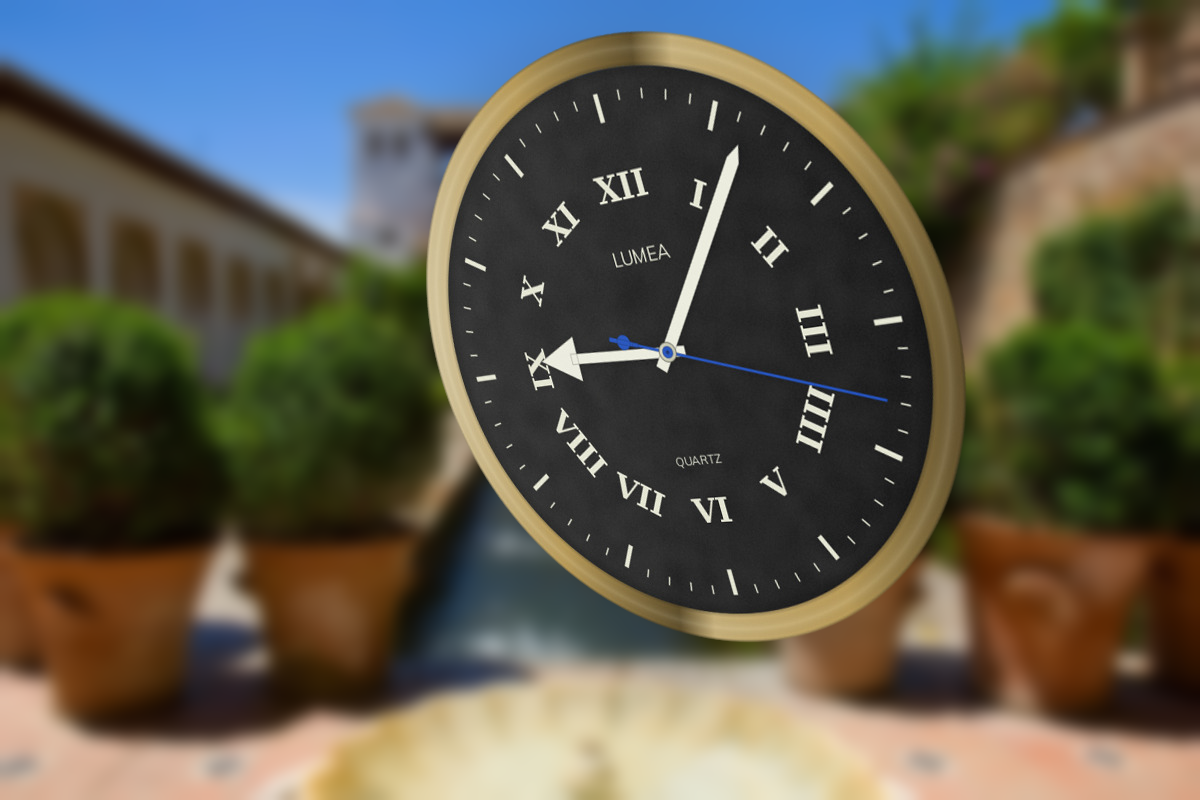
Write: 9 h 06 min 18 s
